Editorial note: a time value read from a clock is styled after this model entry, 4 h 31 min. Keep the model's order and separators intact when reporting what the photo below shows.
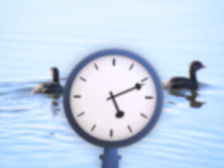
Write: 5 h 11 min
